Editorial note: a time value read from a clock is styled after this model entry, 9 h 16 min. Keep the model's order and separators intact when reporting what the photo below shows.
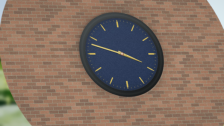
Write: 3 h 48 min
